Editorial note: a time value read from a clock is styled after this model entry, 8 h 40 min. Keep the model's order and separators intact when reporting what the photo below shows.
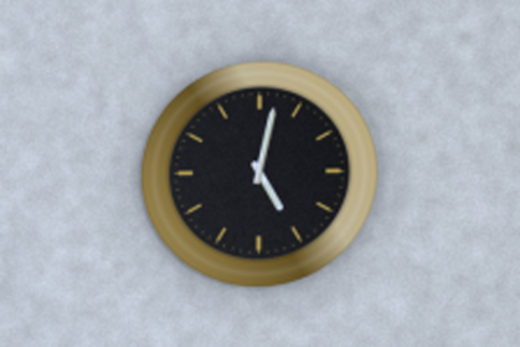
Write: 5 h 02 min
